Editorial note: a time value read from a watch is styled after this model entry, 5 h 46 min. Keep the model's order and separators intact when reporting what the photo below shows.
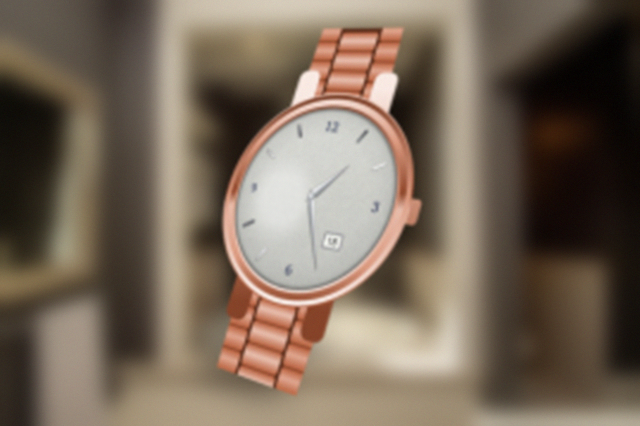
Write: 1 h 26 min
